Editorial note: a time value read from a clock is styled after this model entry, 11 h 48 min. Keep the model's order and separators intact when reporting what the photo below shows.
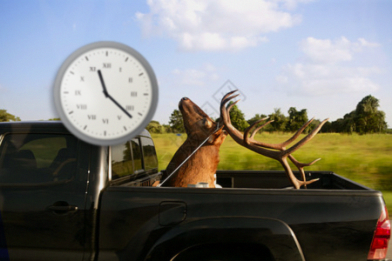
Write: 11 h 22 min
